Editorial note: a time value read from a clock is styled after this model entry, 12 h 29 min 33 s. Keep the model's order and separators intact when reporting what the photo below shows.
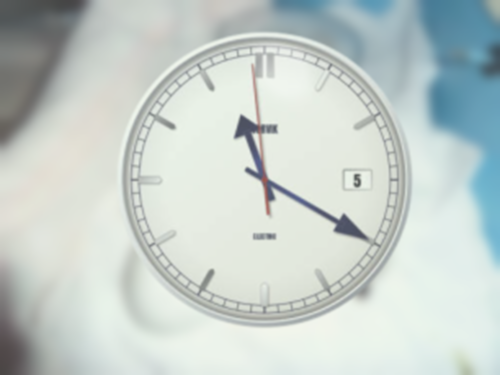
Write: 11 h 19 min 59 s
